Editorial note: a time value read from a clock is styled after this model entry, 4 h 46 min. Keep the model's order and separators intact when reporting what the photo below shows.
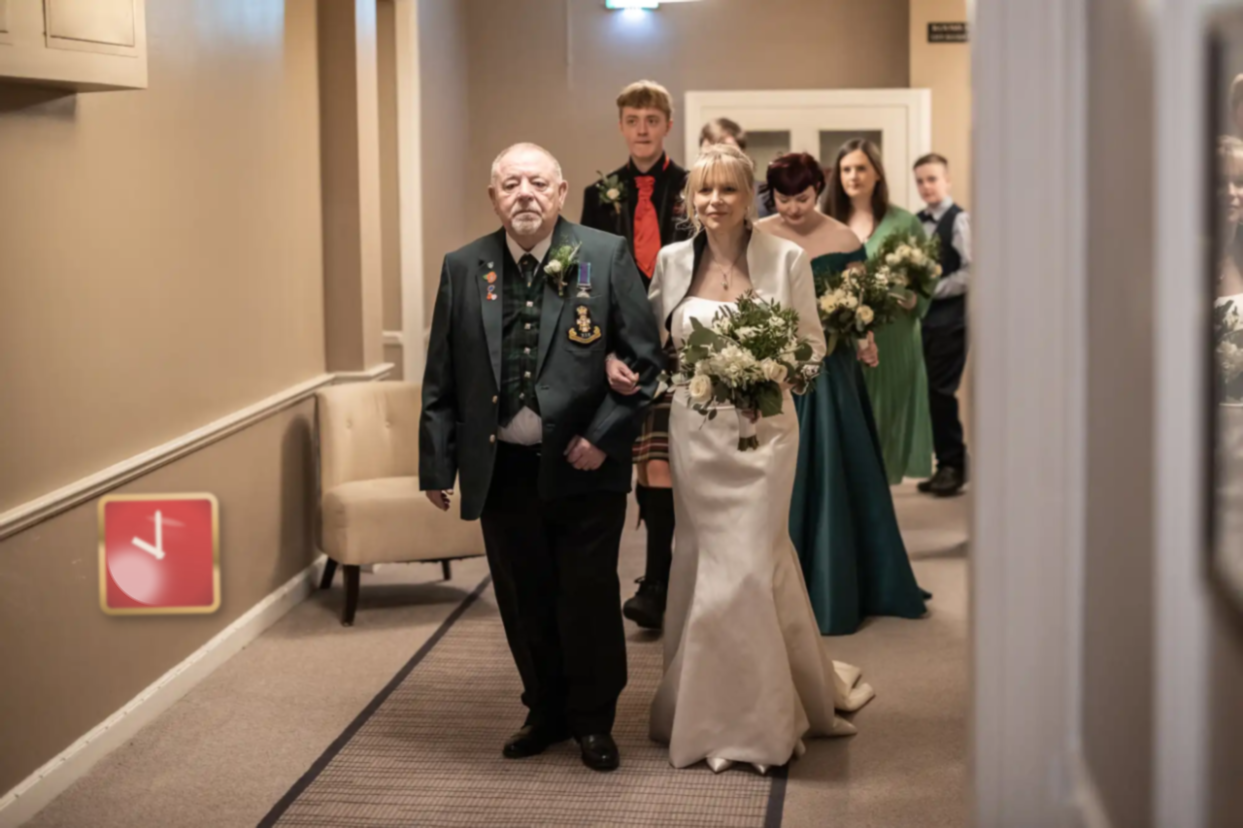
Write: 10 h 00 min
